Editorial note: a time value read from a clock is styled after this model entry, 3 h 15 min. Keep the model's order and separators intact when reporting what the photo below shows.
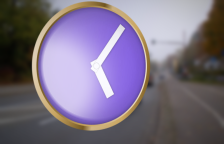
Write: 5 h 06 min
